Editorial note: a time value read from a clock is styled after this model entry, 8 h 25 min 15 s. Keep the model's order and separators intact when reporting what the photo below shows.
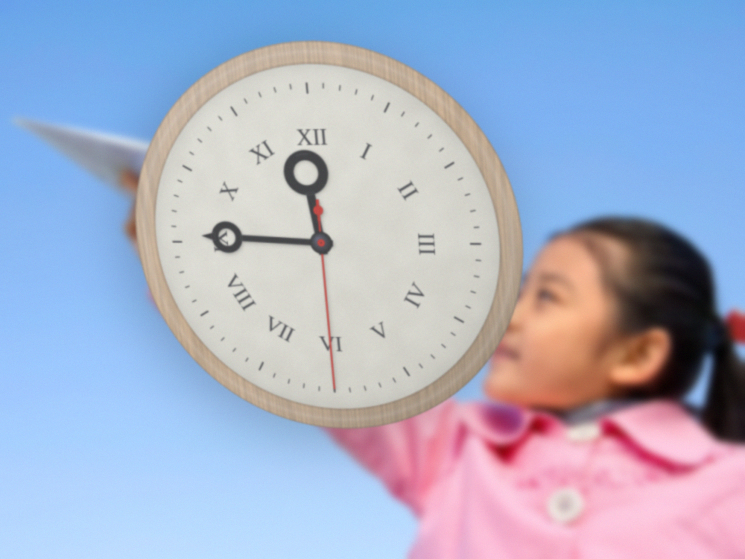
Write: 11 h 45 min 30 s
